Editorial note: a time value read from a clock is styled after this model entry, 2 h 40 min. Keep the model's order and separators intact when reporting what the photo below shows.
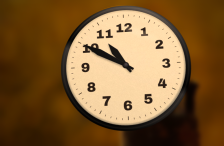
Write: 10 h 50 min
